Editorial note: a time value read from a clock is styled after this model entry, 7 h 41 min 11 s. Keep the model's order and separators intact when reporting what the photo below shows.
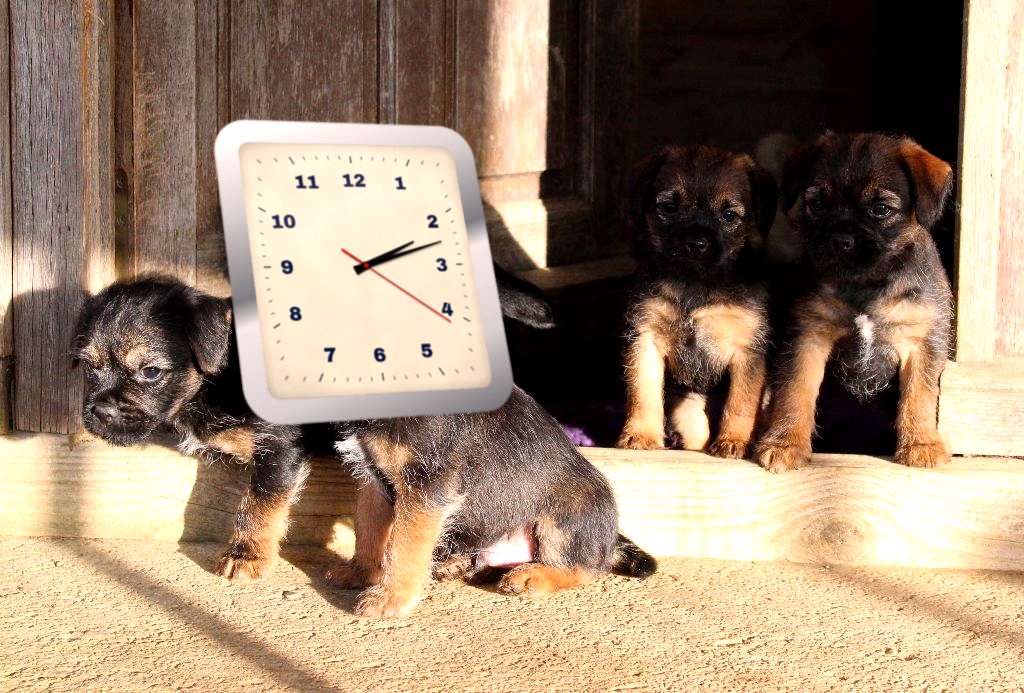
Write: 2 h 12 min 21 s
